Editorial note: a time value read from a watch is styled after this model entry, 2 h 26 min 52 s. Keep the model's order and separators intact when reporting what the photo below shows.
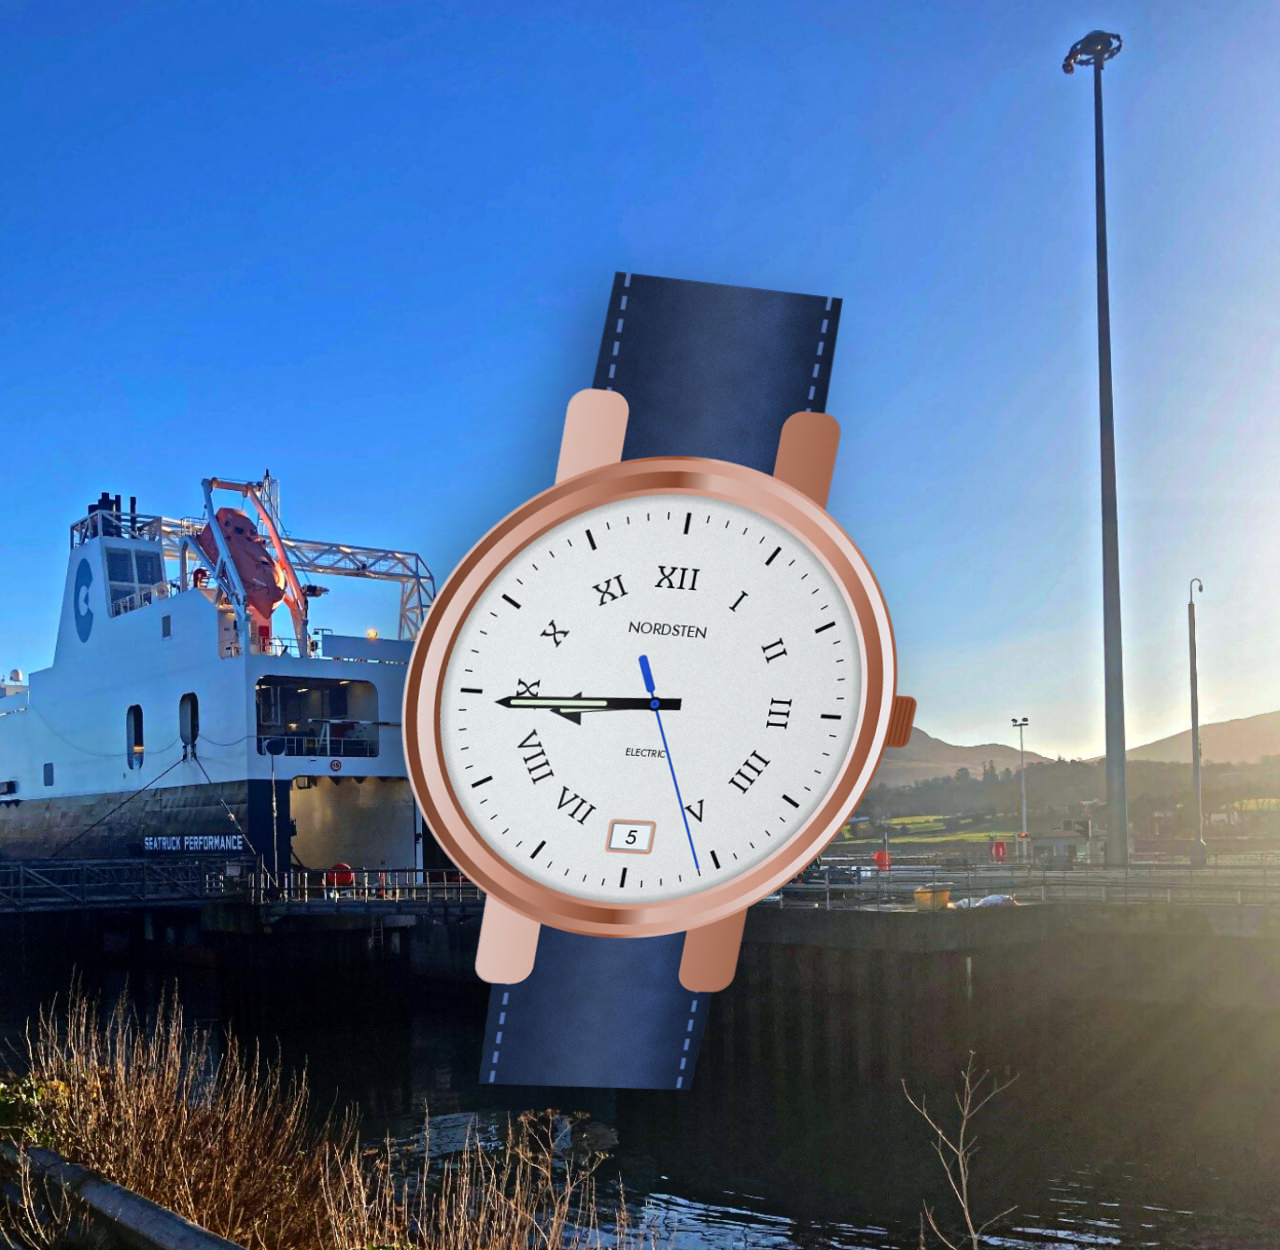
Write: 8 h 44 min 26 s
